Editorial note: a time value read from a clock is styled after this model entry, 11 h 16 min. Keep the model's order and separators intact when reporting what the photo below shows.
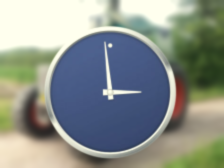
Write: 2 h 59 min
